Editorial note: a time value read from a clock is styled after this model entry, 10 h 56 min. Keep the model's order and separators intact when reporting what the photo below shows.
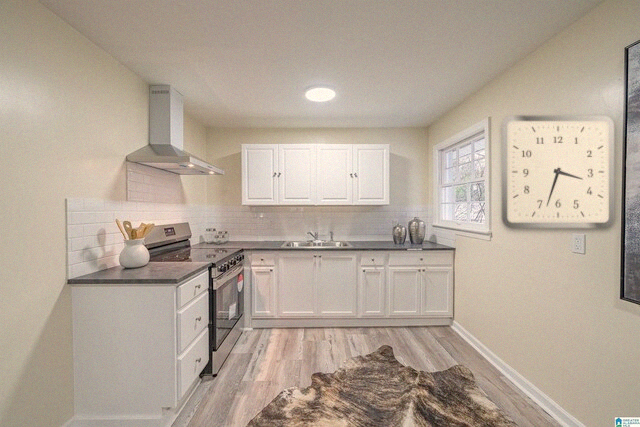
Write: 3 h 33 min
